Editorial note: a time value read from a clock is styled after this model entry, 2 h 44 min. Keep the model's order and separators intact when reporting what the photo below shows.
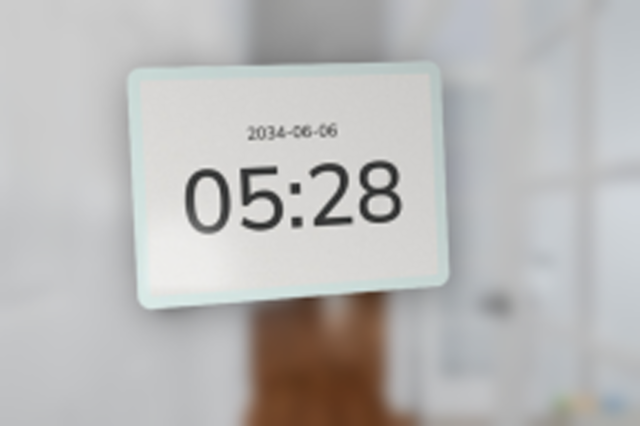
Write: 5 h 28 min
